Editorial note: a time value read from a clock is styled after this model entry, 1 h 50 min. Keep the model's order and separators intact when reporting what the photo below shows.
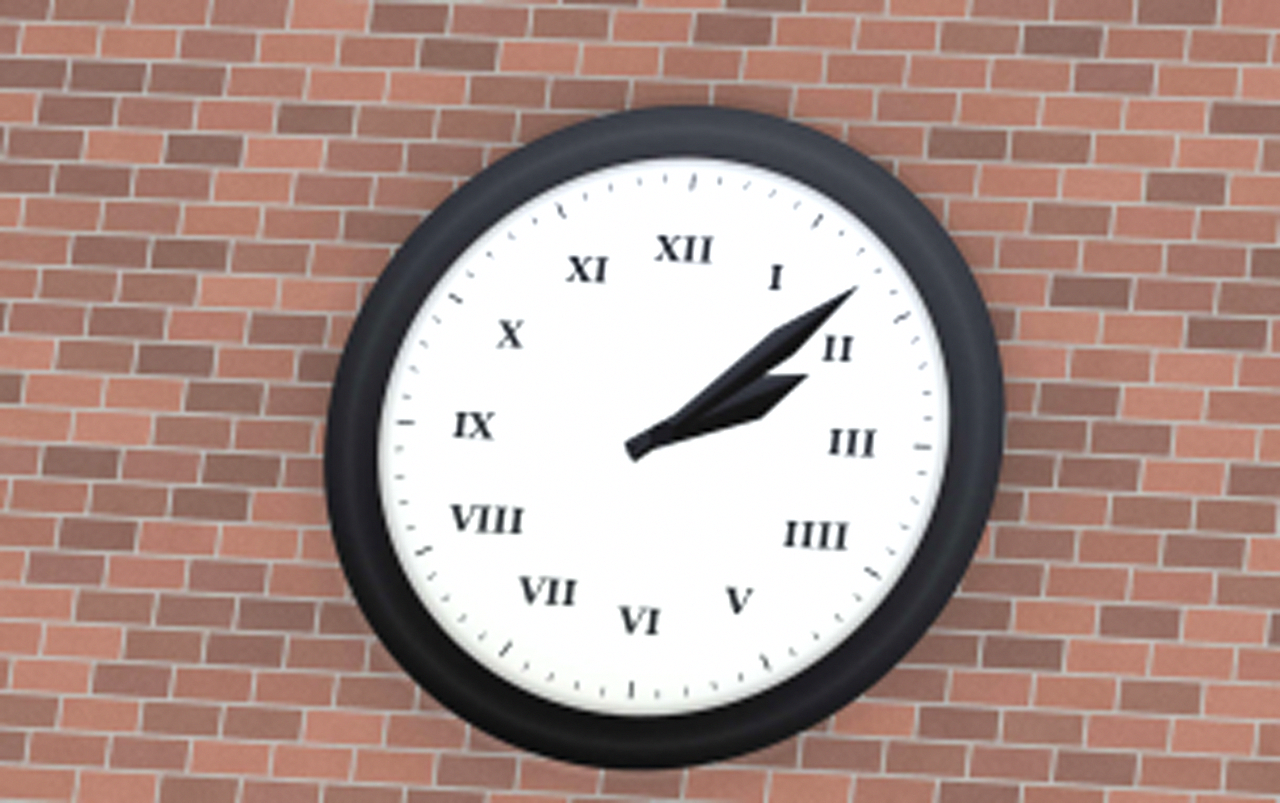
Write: 2 h 08 min
